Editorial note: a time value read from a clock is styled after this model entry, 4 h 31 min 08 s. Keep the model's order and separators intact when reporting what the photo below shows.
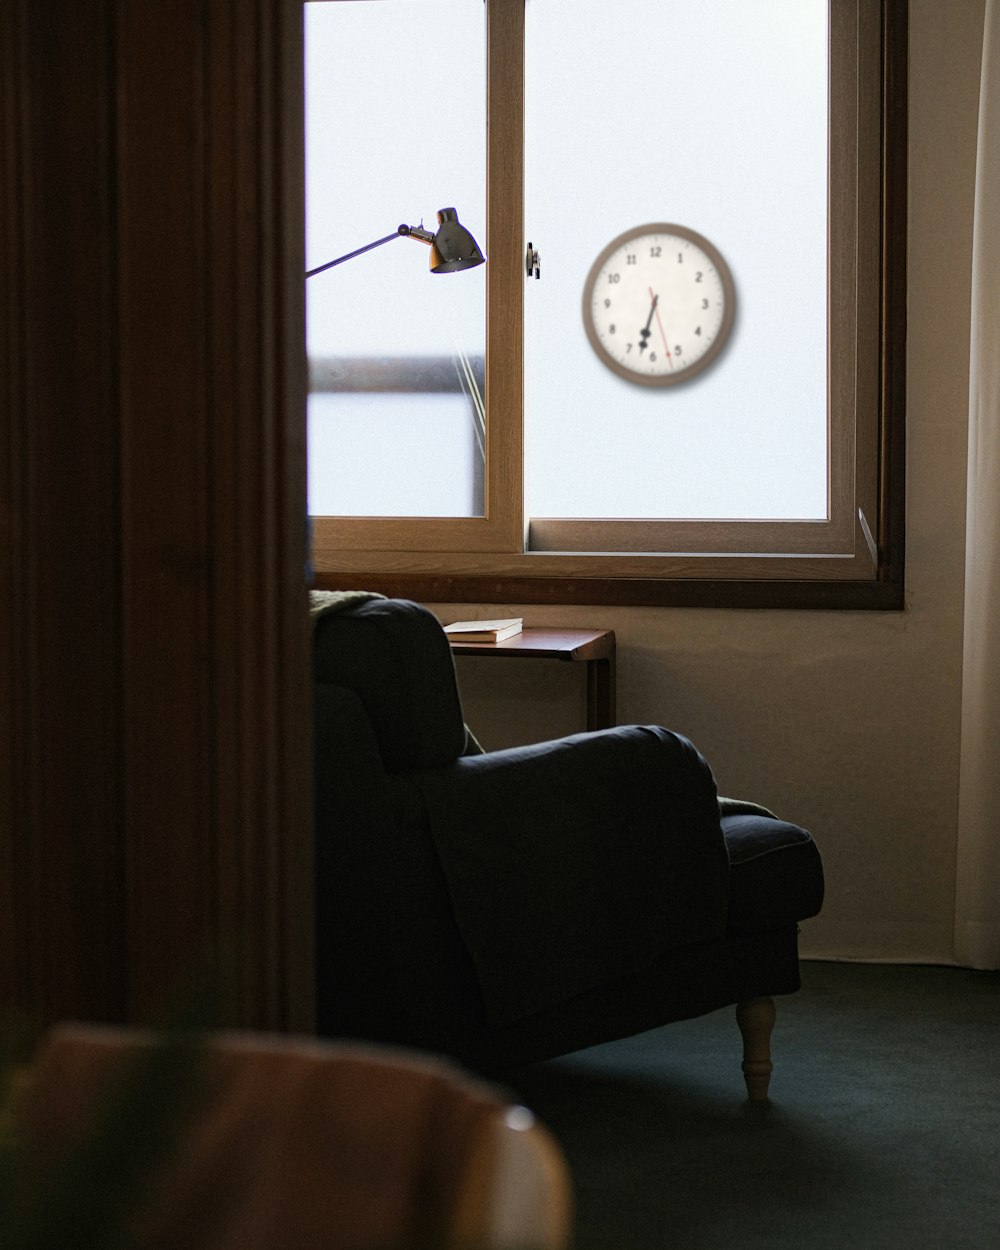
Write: 6 h 32 min 27 s
